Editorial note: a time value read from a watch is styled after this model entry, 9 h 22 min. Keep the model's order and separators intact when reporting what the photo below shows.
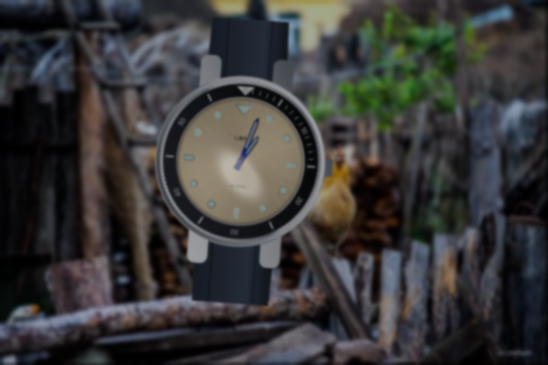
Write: 1 h 03 min
